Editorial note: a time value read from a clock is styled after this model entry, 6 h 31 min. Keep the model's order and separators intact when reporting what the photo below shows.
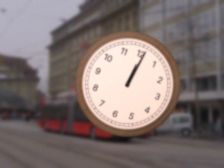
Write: 12 h 01 min
